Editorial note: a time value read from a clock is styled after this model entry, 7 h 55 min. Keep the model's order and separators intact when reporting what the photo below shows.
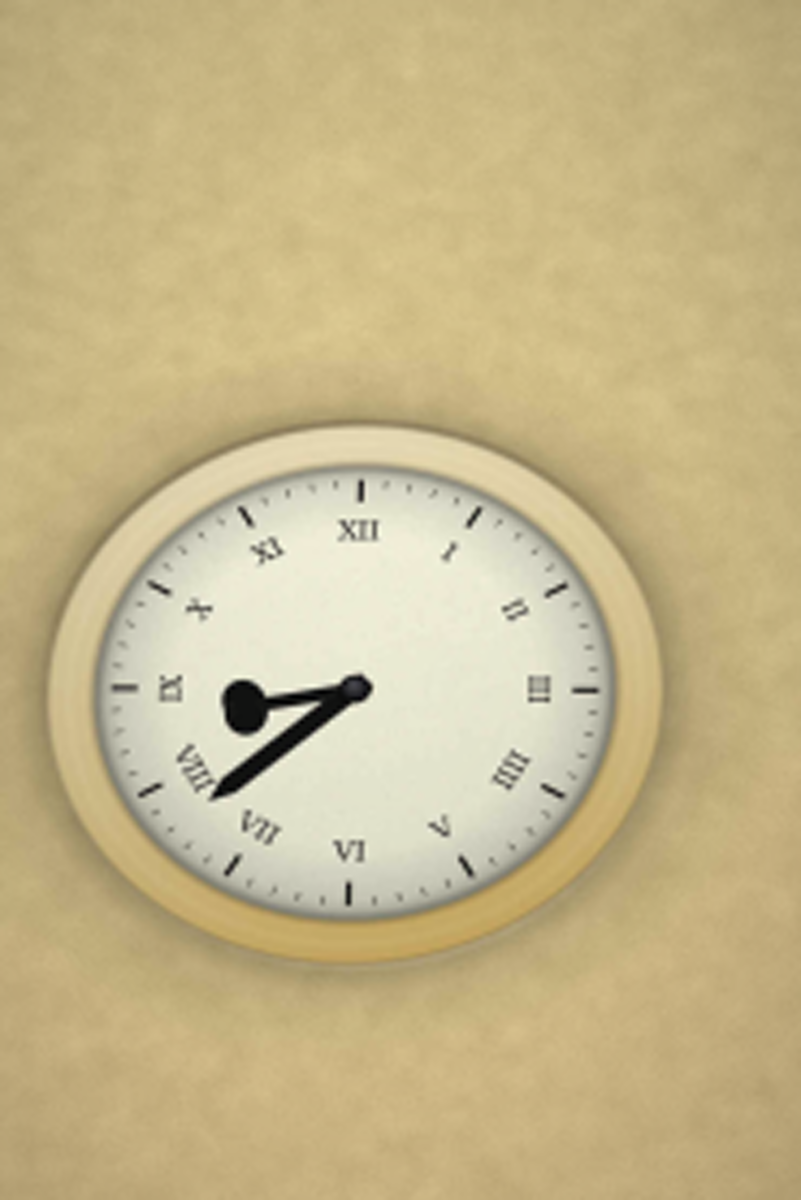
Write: 8 h 38 min
